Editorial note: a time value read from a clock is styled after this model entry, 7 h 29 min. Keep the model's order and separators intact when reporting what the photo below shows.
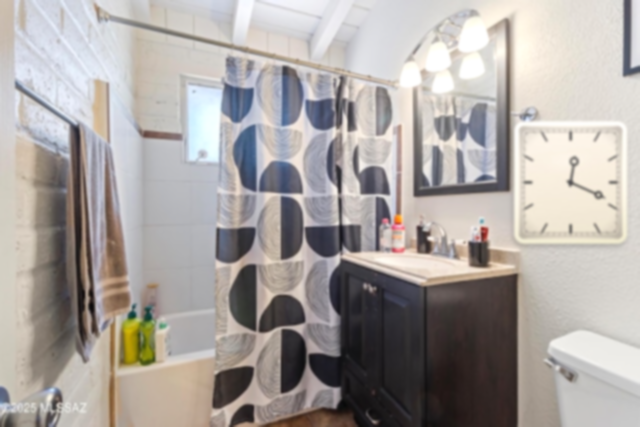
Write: 12 h 19 min
